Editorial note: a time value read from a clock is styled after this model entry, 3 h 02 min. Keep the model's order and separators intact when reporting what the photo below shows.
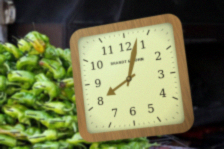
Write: 8 h 03 min
